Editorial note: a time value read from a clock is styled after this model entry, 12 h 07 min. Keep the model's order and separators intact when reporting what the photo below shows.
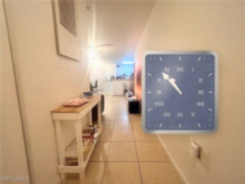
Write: 10 h 53 min
